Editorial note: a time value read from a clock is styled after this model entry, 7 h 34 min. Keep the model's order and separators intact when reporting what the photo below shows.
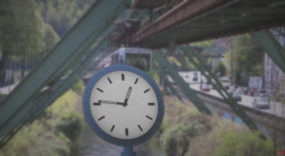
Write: 12 h 46 min
